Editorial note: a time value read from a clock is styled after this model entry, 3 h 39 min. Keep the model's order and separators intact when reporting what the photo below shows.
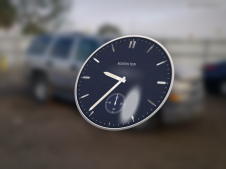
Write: 9 h 36 min
